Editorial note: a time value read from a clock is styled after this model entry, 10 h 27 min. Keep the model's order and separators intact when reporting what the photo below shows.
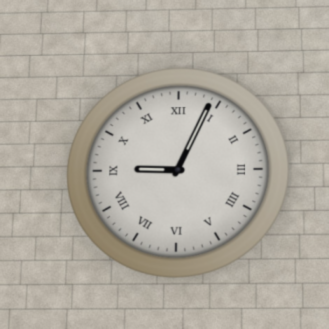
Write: 9 h 04 min
